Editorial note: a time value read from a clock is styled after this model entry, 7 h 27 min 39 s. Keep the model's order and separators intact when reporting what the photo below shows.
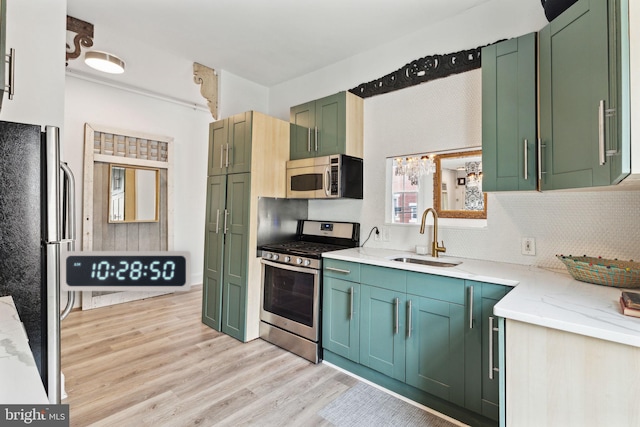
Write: 10 h 28 min 50 s
